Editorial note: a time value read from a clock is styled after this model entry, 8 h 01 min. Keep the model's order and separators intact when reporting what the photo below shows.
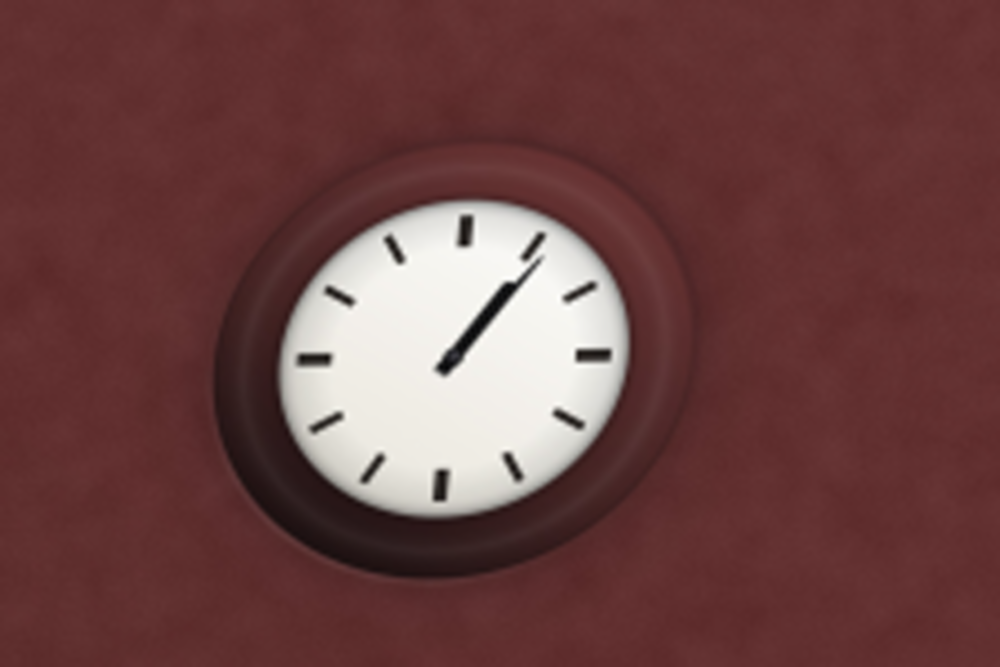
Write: 1 h 06 min
